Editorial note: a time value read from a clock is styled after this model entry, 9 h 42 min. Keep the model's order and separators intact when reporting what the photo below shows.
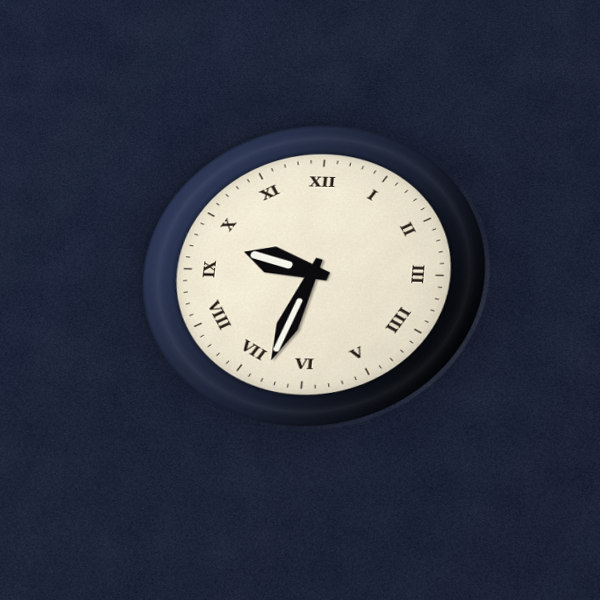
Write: 9 h 33 min
